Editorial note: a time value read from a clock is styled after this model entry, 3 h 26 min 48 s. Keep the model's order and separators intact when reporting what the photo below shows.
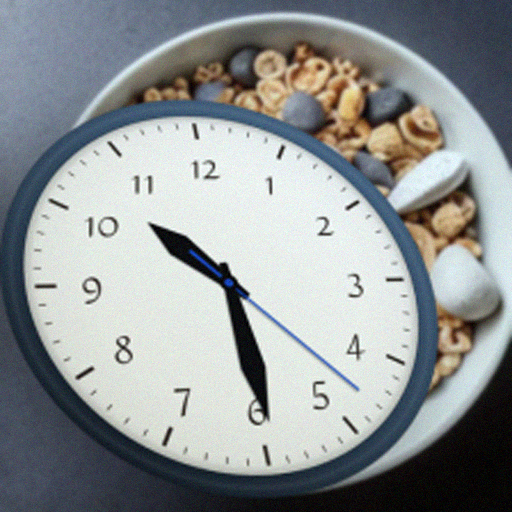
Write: 10 h 29 min 23 s
